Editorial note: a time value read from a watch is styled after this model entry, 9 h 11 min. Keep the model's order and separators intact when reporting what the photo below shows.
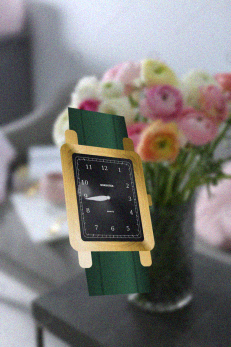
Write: 8 h 44 min
